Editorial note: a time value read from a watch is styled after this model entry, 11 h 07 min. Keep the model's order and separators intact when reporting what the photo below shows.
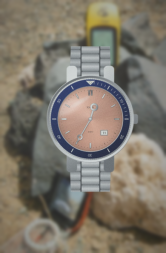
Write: 12 h 35 min
